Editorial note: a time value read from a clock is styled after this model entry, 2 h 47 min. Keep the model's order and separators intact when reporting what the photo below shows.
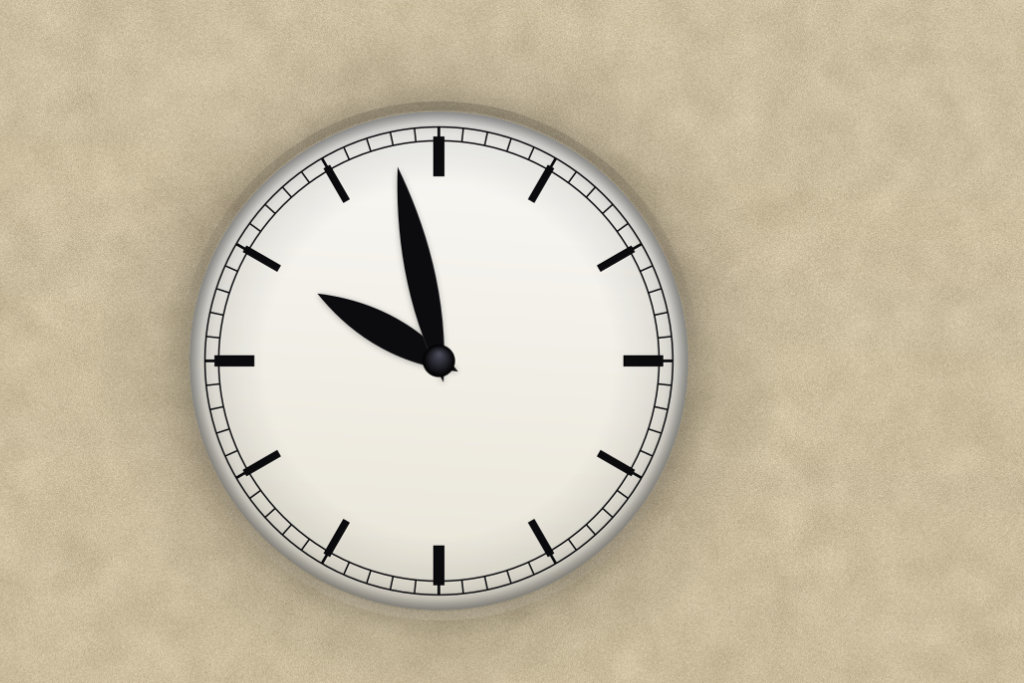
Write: 9 h 58 min
